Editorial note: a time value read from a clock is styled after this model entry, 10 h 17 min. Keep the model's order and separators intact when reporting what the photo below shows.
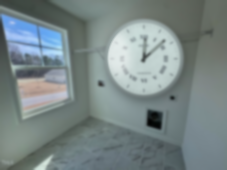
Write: 12 h 08 min
